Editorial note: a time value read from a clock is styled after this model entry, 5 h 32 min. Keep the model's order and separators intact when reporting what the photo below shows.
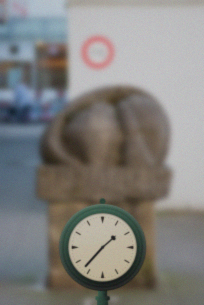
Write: 1 h 37 min
